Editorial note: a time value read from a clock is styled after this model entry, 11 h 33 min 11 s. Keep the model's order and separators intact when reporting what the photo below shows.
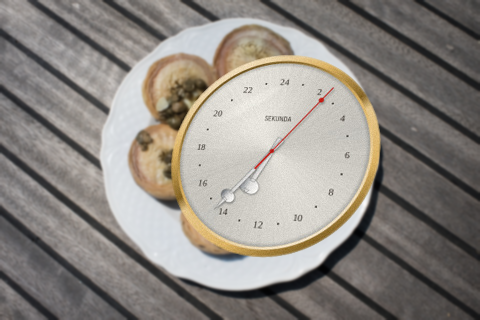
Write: 13 h 36 min 06 s
